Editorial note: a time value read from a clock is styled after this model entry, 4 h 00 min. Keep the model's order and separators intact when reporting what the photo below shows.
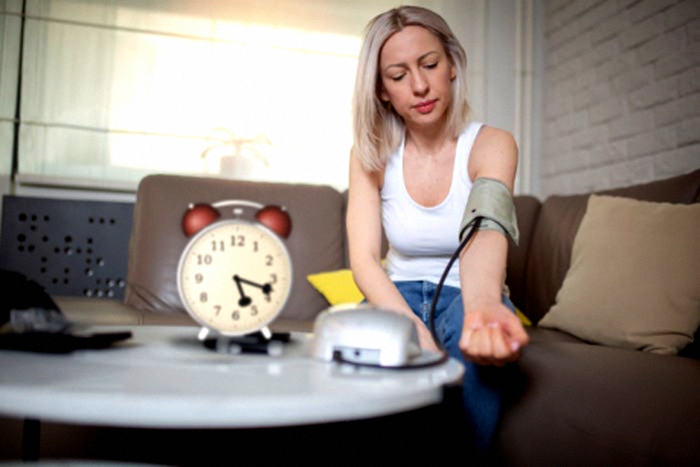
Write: 5 h 18 min
